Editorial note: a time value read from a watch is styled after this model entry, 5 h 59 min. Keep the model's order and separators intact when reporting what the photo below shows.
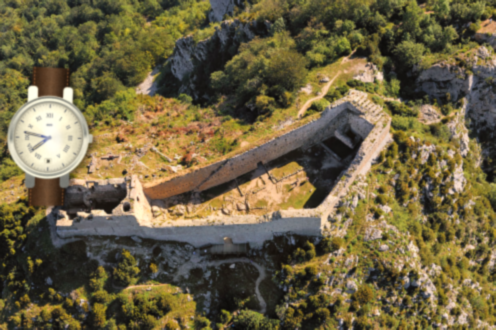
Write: 7 h 47 min
